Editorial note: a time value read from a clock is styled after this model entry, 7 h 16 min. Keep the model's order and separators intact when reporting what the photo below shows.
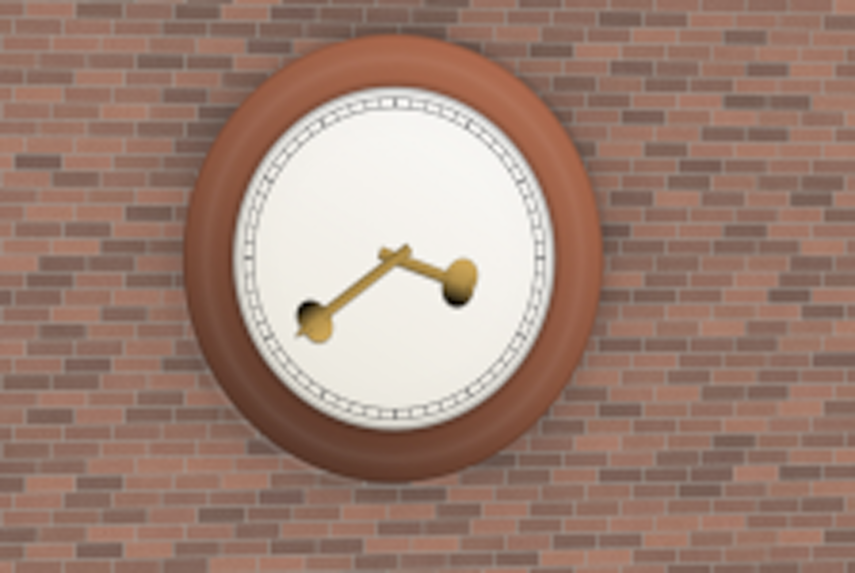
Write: 3 h 39 min
